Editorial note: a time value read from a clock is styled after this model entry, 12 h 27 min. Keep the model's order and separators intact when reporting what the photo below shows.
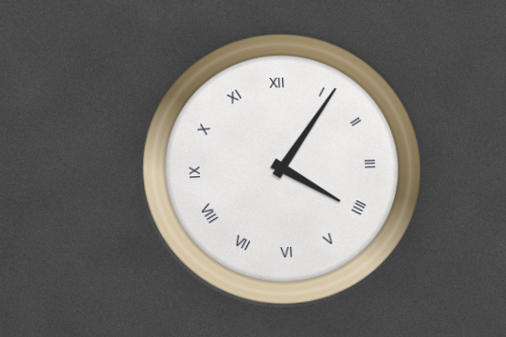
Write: 4 h 06 min
